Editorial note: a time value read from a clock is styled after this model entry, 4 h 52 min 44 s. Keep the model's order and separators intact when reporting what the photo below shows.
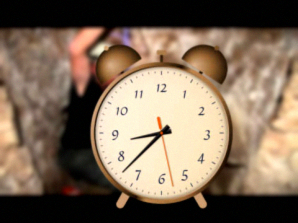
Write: 8 h 37 min 28 s
